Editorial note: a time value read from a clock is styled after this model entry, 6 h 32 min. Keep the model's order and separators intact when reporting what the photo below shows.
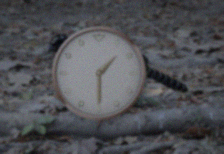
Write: 1 h 30 min
